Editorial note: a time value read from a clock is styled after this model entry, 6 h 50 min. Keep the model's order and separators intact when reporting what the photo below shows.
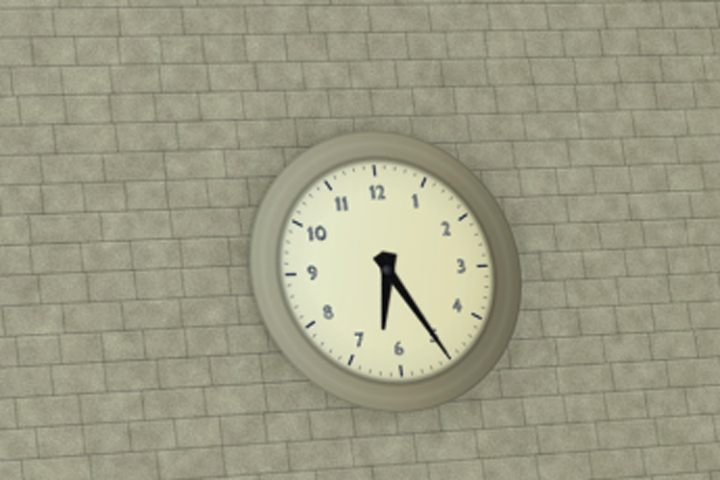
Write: 6 h 25 min
